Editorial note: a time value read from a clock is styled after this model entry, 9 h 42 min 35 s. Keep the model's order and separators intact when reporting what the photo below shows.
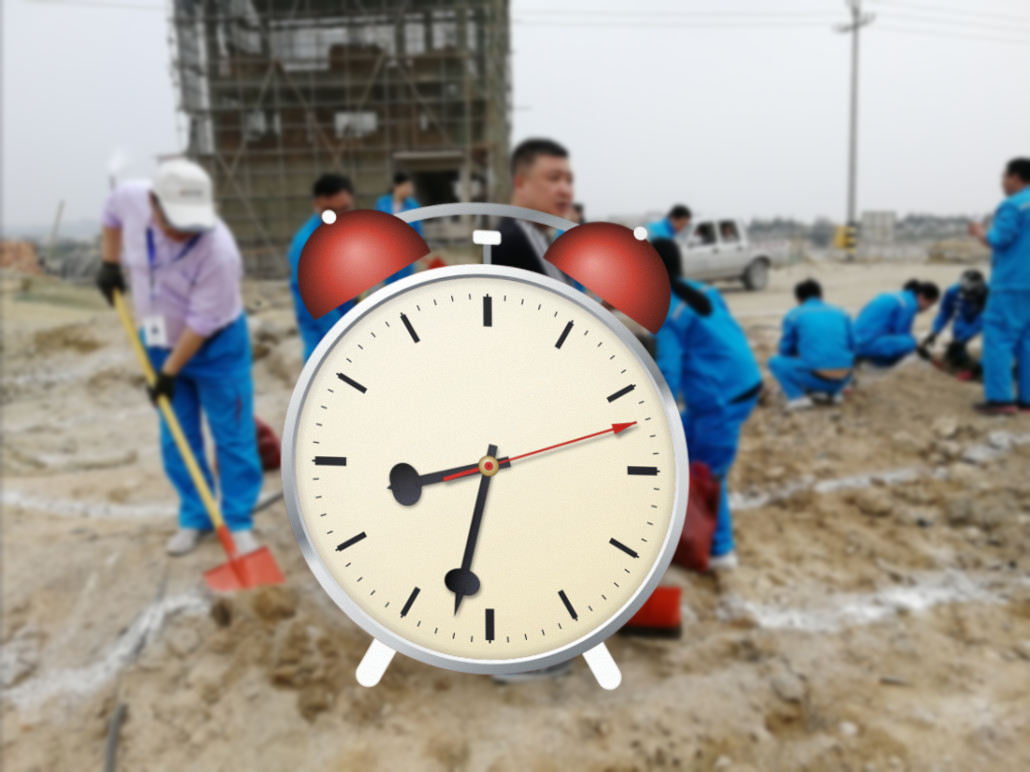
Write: 8 h 32 min 12 s
